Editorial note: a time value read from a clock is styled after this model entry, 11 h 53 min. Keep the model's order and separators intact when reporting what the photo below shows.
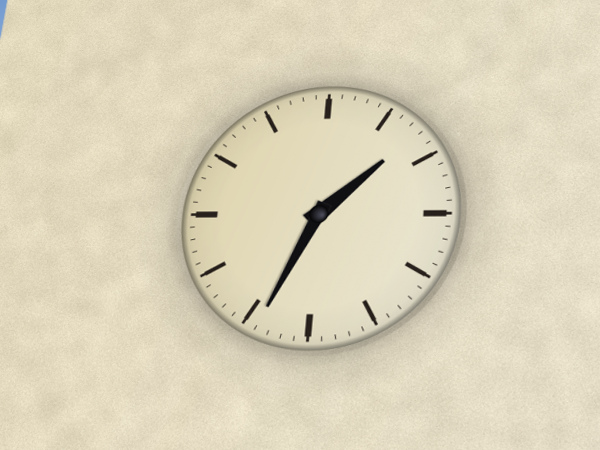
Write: 1 h 34 min
